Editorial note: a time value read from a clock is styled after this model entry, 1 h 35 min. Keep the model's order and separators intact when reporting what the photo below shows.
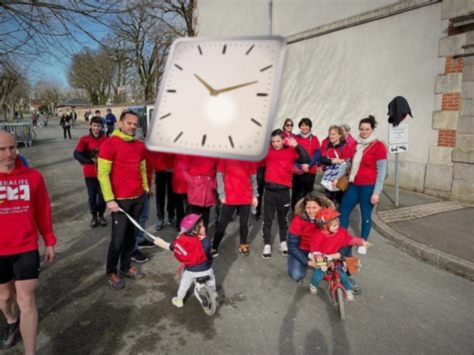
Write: 10 h 12 min
